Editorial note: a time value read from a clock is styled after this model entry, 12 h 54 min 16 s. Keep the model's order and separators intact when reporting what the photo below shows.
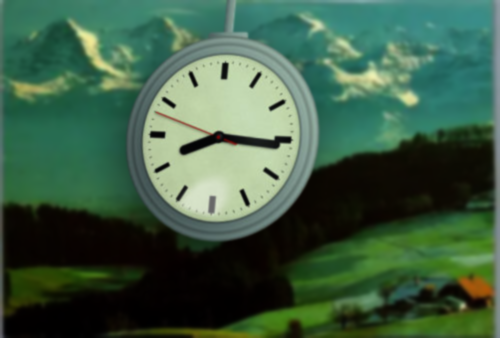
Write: 8 h 15 min 48 s
